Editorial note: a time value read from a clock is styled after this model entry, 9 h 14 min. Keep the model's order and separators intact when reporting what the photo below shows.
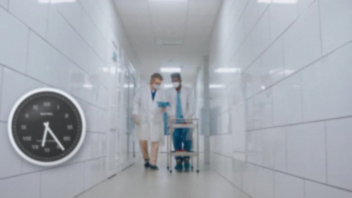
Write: 6 h 24 min
